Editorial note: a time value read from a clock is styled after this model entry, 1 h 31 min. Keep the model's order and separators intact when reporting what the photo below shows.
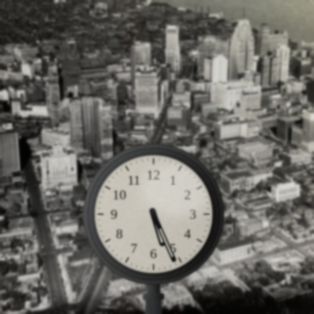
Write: 5 h 26 min
